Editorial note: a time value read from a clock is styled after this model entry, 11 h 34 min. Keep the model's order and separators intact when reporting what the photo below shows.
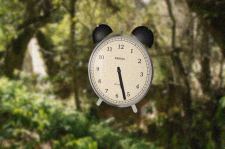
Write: 5 h 27 min
